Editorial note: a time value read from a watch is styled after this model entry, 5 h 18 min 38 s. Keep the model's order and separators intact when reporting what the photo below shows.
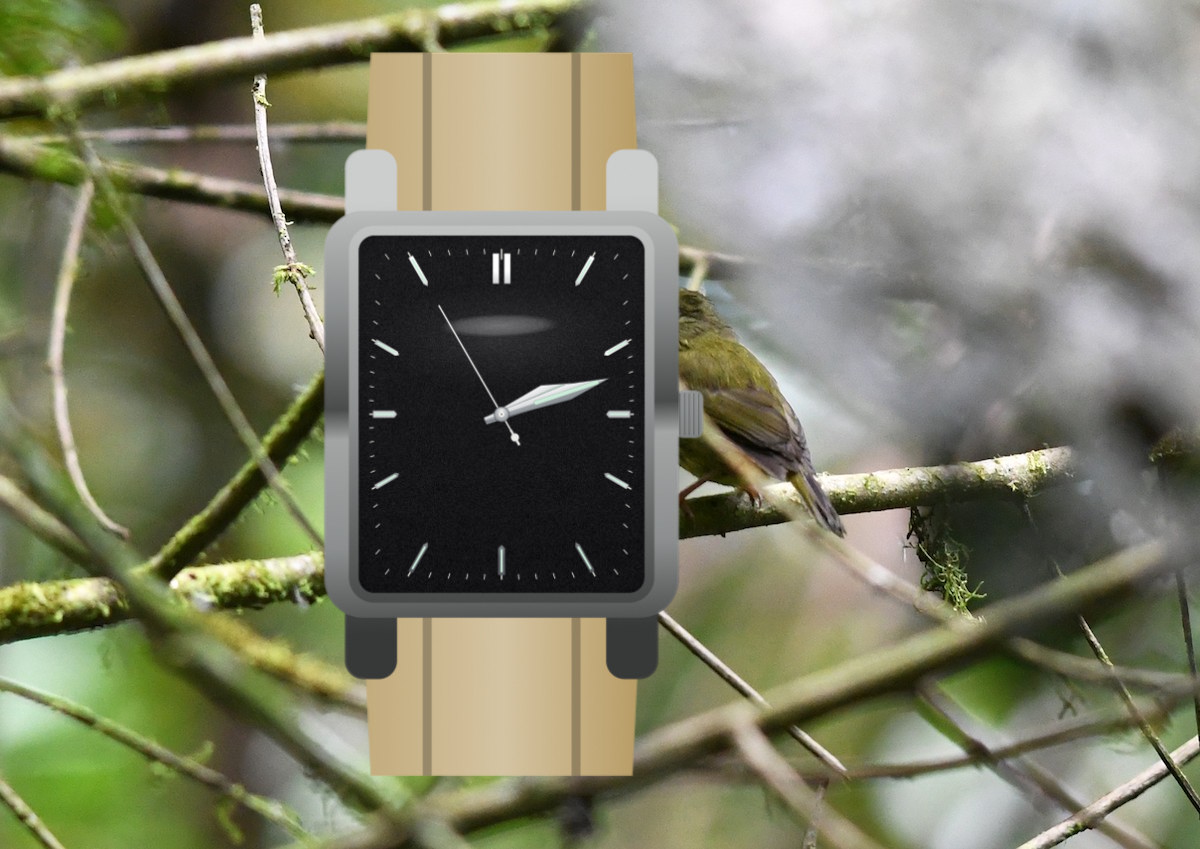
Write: 2 h 11 min 55 s
